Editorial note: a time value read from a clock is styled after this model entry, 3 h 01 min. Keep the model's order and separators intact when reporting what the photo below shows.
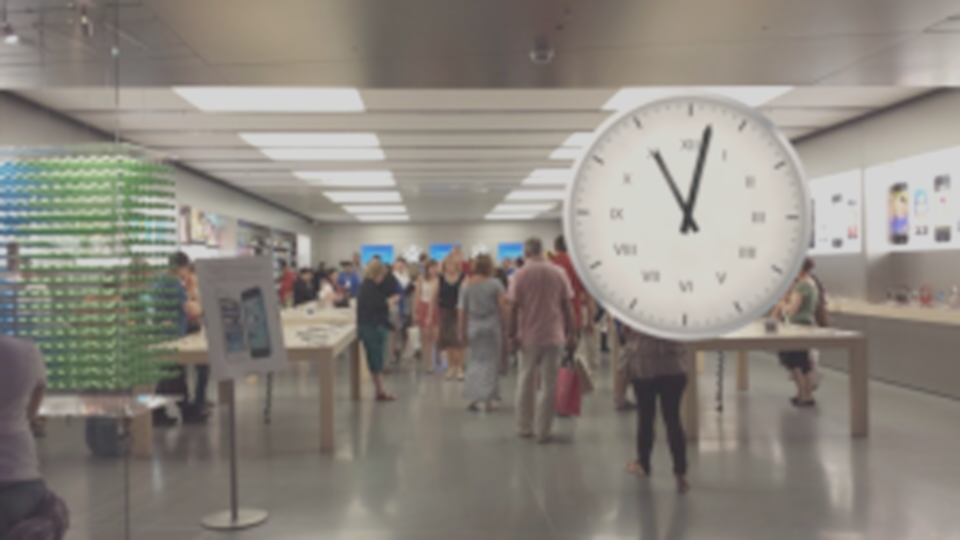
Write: 11 h 02 min
